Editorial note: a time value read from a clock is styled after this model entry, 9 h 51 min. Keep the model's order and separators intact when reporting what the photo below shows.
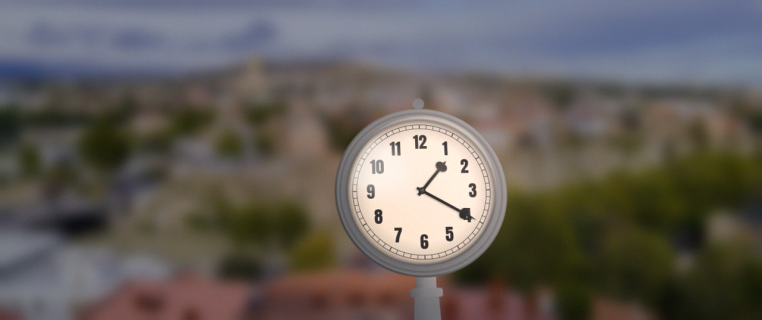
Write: 1 h 20 min
